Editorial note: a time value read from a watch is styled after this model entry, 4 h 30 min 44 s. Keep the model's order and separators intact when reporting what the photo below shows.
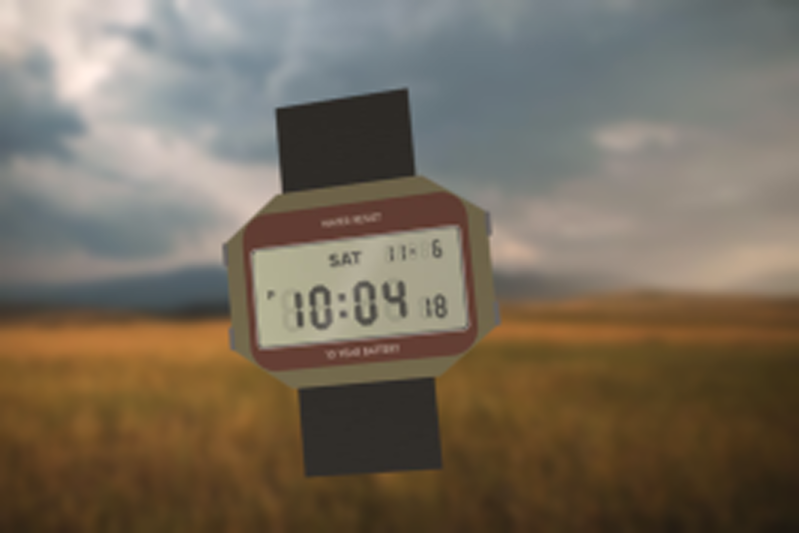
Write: 10 h 04 min 18 s
